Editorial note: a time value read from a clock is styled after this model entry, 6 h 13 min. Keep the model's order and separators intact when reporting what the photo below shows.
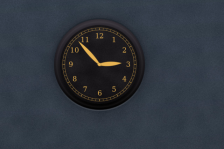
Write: 2 h 53 min
